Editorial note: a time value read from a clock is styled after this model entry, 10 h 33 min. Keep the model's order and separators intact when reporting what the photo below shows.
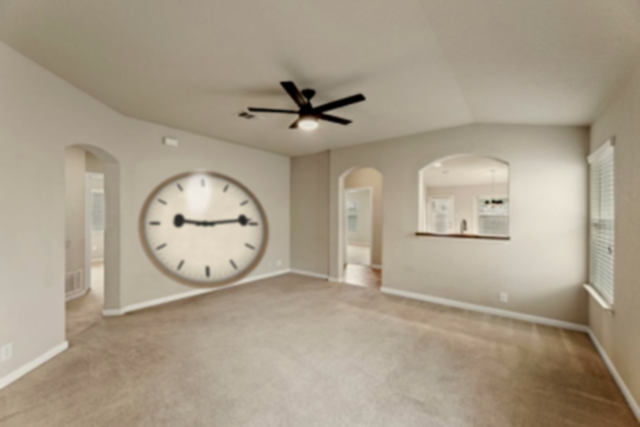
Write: 9 h 14 min
